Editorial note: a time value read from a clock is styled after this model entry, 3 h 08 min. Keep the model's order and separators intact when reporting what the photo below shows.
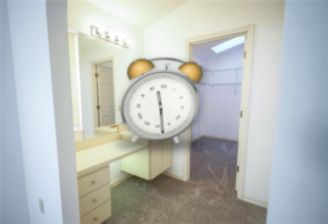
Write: 11 h 28 min
